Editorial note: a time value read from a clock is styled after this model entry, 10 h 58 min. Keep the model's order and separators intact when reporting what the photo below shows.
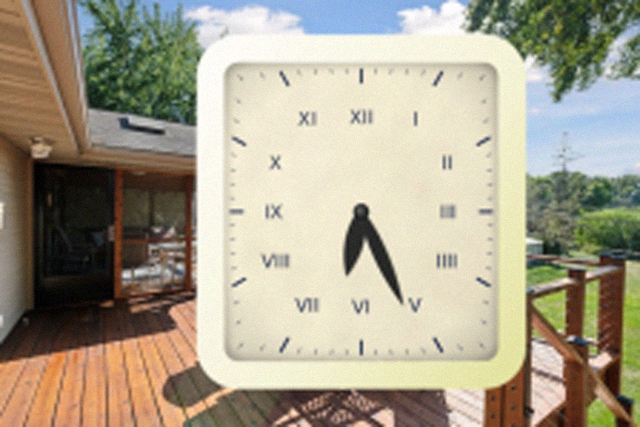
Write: 6 h 26 min
